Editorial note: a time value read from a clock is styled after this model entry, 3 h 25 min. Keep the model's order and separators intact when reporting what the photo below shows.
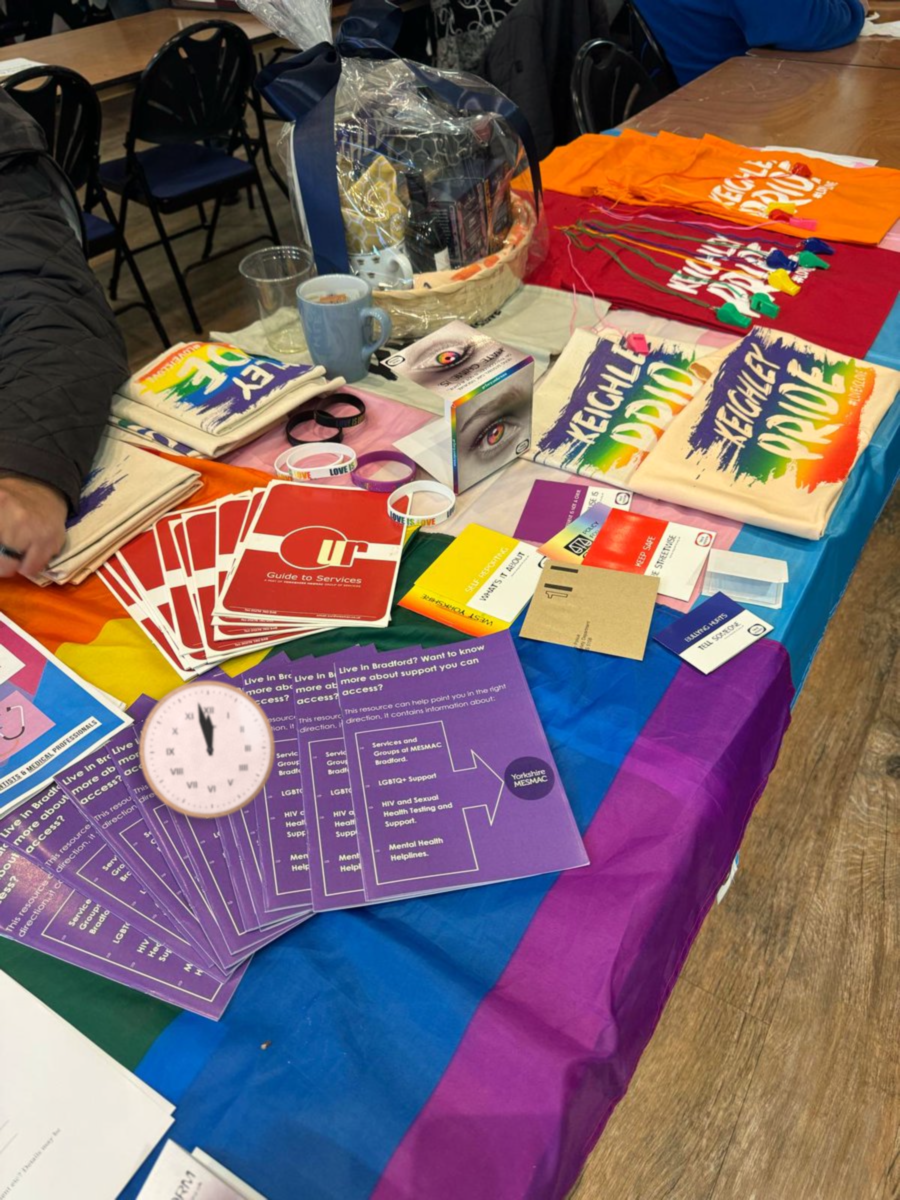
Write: 11 h 58 min
